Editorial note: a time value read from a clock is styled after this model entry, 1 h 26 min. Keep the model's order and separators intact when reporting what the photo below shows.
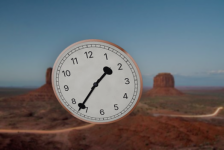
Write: 1 h 37 min
